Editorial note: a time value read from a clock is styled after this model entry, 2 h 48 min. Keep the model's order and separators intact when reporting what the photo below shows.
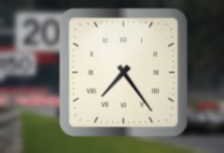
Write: 7 h 24 min
